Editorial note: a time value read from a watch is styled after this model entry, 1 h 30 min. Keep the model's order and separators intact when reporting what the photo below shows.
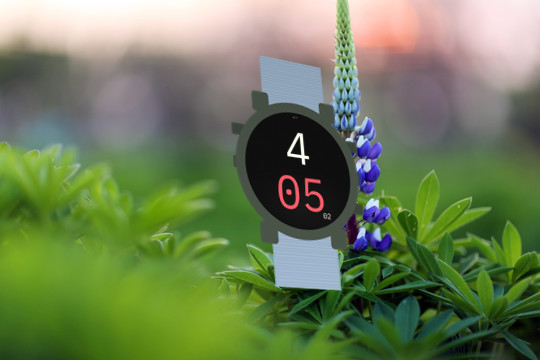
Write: 4 h 05 min
